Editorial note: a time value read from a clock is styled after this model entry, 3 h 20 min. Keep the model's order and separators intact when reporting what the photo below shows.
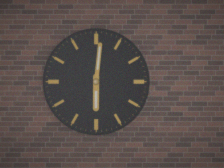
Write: 6 h 01 min
